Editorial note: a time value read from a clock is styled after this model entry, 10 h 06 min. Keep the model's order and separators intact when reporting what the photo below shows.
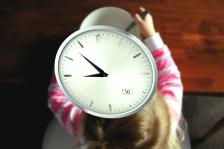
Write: 8 h 53 min
